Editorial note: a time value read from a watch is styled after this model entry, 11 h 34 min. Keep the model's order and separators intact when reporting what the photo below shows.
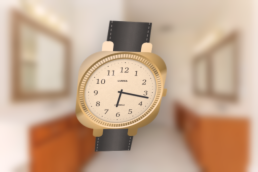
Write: 6 h 17 min
